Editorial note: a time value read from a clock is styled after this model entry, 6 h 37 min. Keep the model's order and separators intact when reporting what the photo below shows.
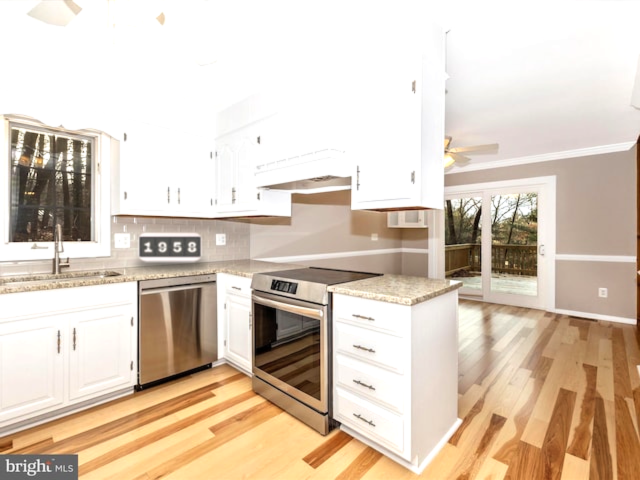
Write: 19 h 58 min
